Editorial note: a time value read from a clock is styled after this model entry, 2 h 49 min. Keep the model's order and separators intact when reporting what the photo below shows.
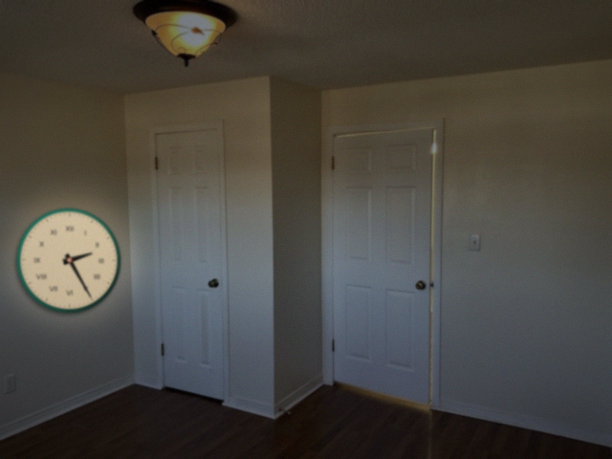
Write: 2 h 25 min
